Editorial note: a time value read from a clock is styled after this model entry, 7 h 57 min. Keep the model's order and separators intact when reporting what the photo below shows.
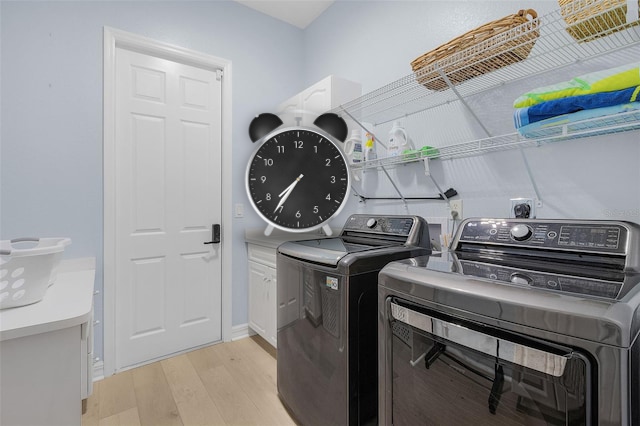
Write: 7 h 36 min
